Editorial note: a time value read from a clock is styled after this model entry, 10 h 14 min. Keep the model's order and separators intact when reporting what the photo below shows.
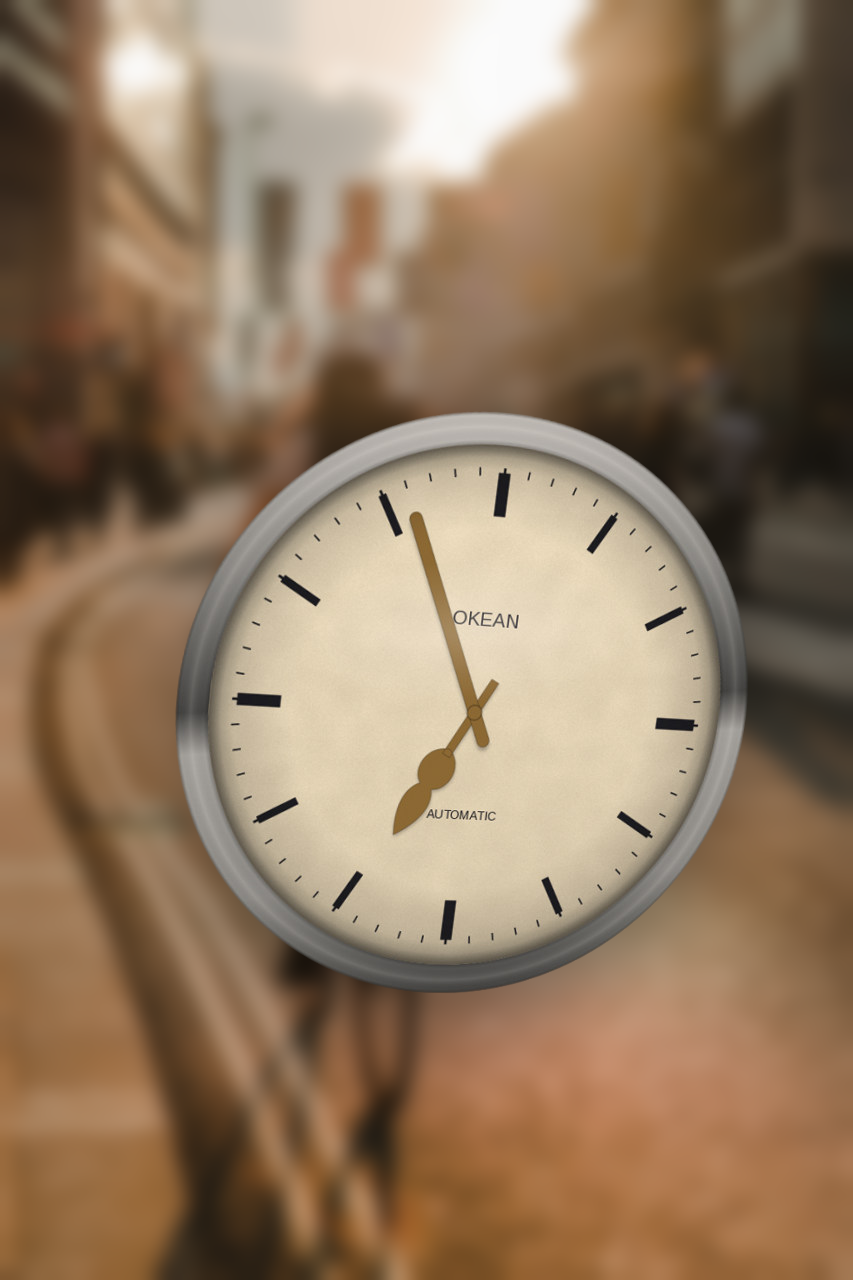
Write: 6 h 56 min
